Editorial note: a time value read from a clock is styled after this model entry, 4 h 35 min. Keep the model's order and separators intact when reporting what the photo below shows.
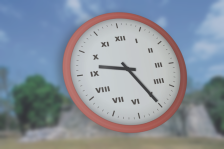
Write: 9 h 25 min
